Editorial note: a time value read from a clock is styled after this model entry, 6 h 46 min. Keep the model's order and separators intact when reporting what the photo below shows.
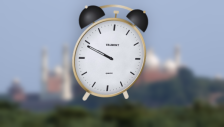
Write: 9 h 49 min
